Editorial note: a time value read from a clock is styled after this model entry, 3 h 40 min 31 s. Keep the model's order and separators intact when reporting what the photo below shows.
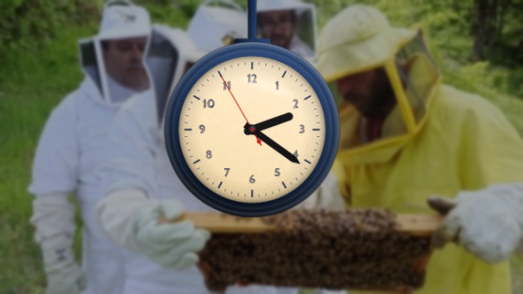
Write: 2 h 20 min 55 s
